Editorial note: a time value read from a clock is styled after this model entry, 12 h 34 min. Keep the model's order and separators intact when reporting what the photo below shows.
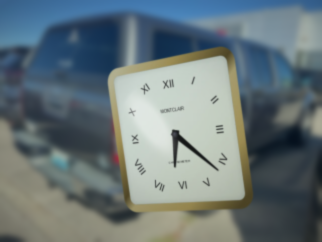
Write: 6 h 22 min
